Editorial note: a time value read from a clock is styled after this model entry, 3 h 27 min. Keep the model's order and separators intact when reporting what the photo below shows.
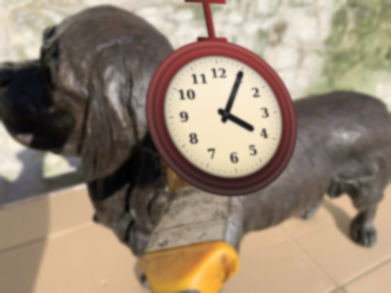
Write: 4 h 05 min
